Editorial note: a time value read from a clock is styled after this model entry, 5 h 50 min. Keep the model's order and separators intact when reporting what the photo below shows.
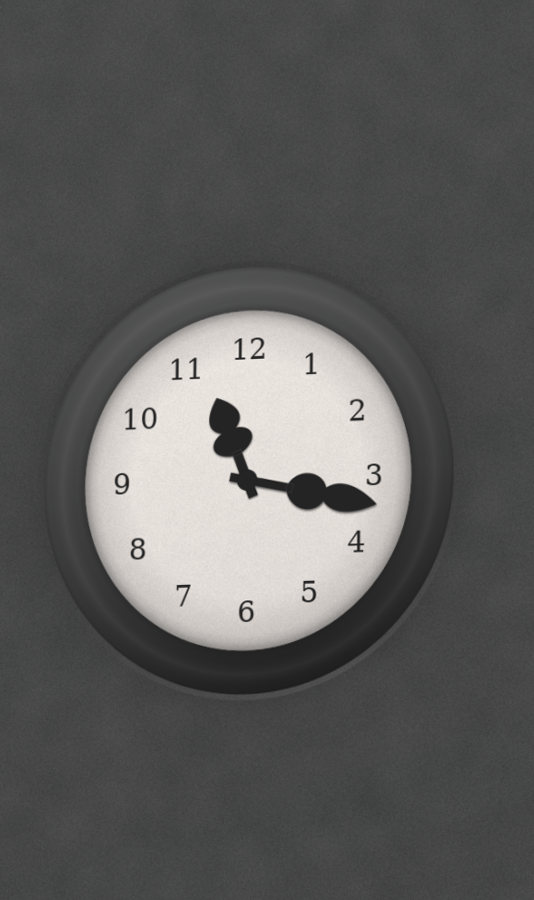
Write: 11 h 17 min
